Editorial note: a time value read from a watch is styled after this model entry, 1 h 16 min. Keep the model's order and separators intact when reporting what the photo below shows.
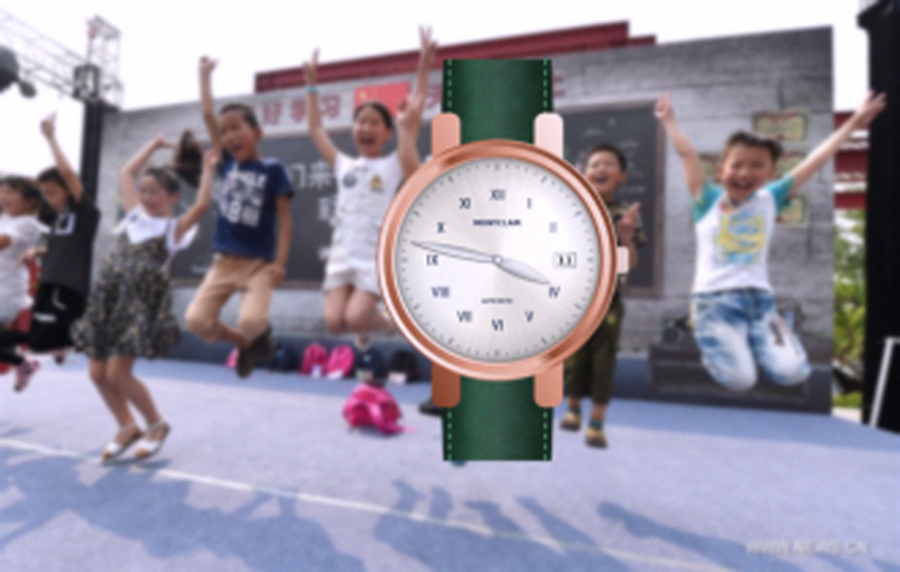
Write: 3 h 47 min
